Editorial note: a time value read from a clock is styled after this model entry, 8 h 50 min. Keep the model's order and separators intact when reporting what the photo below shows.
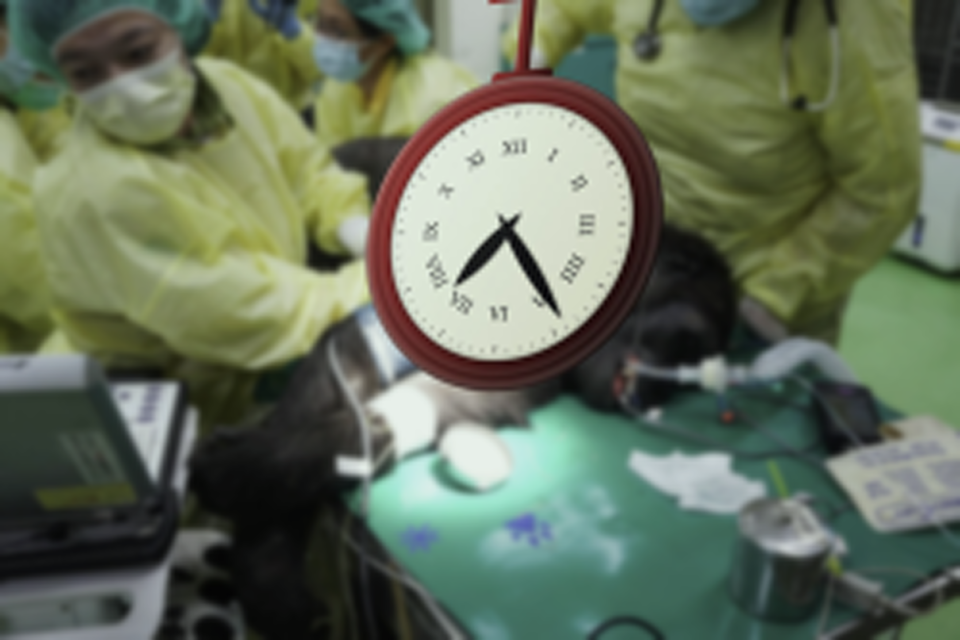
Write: 7 h 24 min
